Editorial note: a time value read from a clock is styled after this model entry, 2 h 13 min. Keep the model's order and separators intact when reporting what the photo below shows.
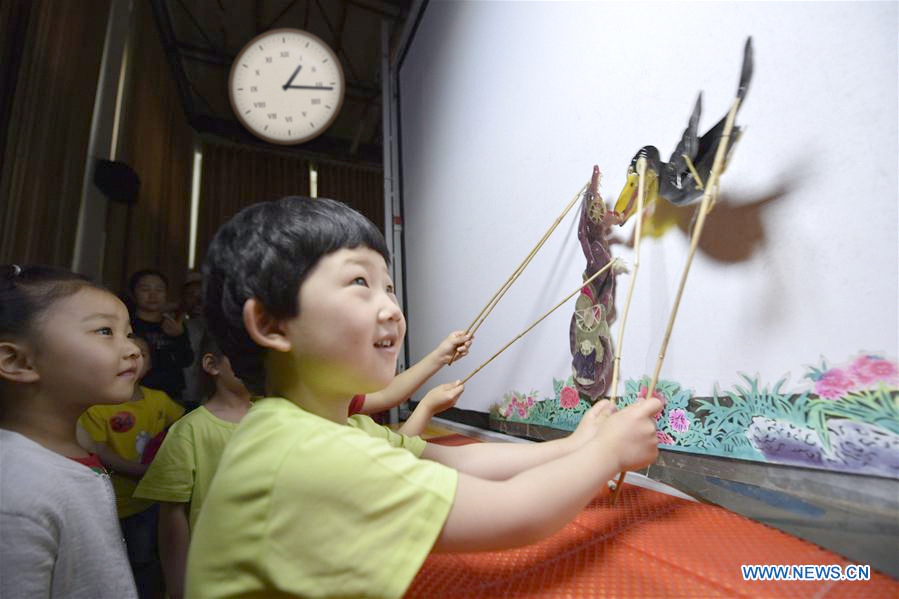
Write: 1 h 16 min
